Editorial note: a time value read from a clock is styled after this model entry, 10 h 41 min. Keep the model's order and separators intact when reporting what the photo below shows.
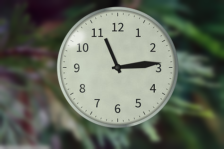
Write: 11 h 14 min
